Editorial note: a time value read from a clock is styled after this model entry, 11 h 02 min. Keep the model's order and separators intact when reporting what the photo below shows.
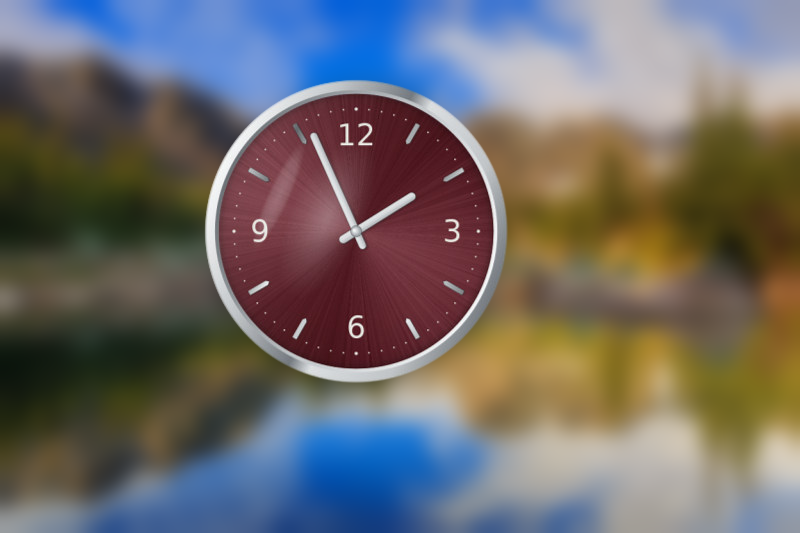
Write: 1 h 56 min
